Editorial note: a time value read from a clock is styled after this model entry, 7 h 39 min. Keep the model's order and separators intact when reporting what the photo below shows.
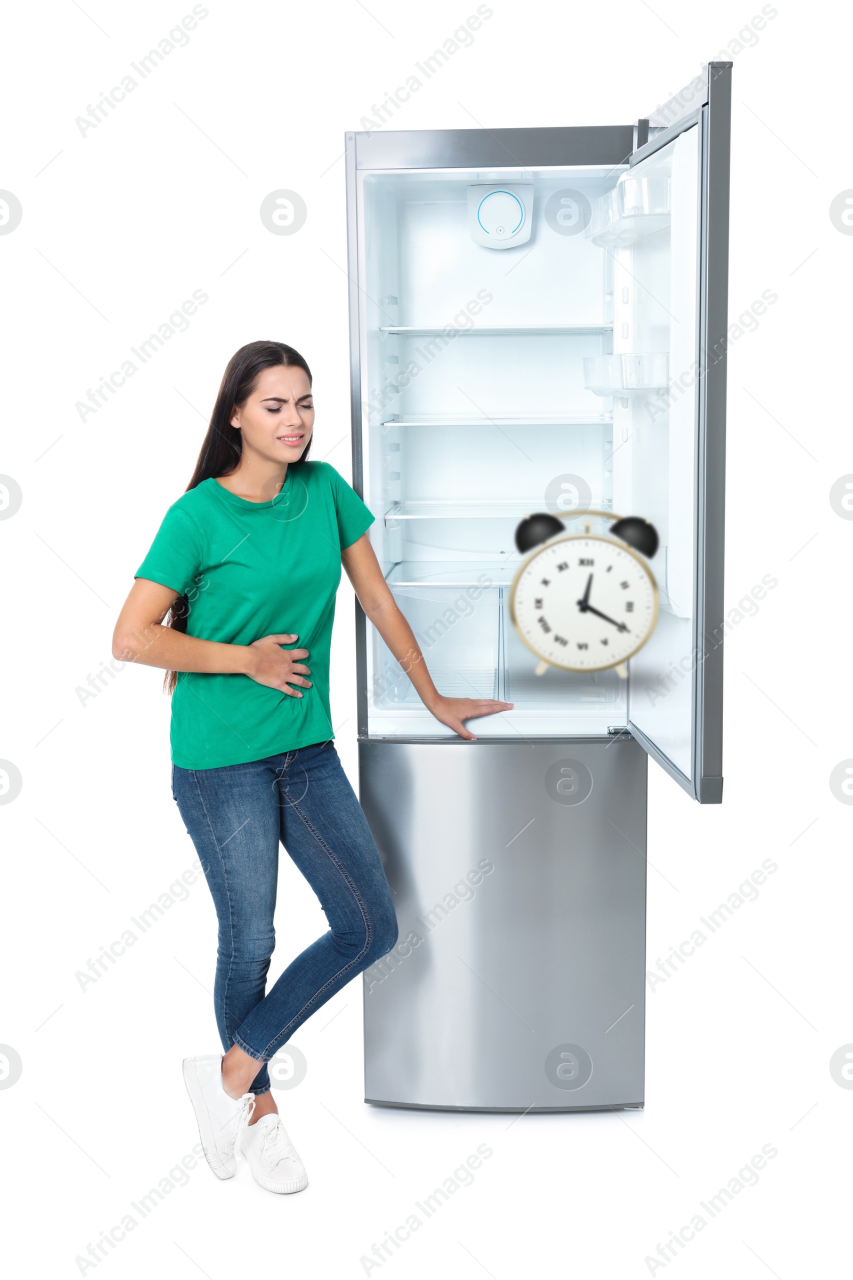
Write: 12 h 20 min
